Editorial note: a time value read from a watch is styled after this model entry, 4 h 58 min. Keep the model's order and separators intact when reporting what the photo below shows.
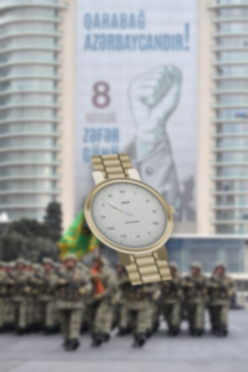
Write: 9 h 52 min
